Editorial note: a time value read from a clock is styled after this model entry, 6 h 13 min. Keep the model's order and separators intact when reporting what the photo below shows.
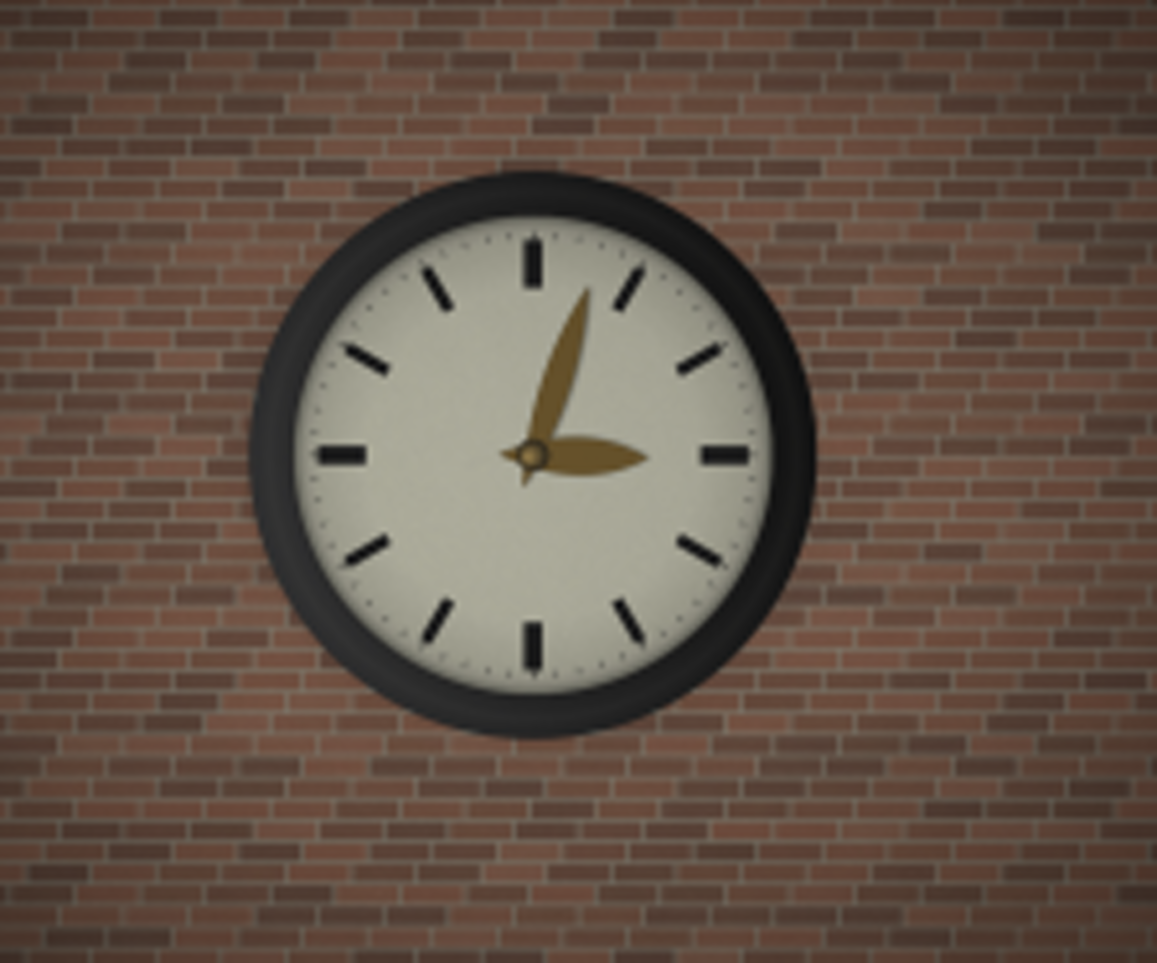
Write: 3 h 03 min
